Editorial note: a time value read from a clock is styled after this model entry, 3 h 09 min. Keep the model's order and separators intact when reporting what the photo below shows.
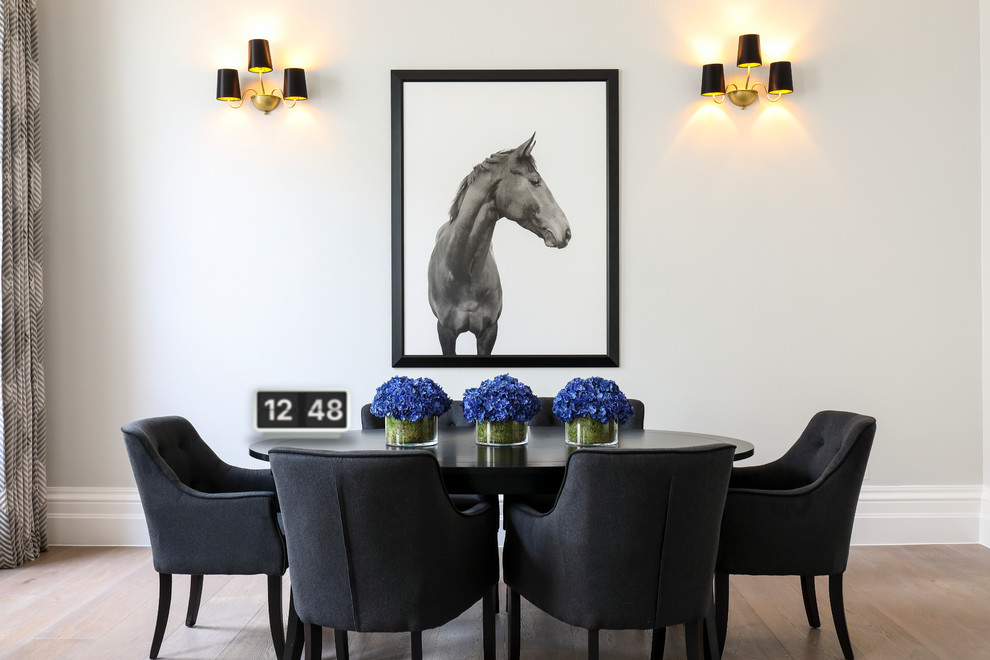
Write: 12 h 48 min
